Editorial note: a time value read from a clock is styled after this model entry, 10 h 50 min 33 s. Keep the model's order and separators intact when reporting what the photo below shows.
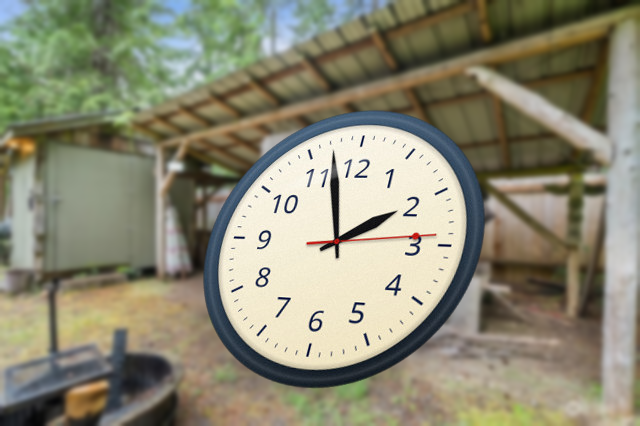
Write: 1 h 57 min 14 s
